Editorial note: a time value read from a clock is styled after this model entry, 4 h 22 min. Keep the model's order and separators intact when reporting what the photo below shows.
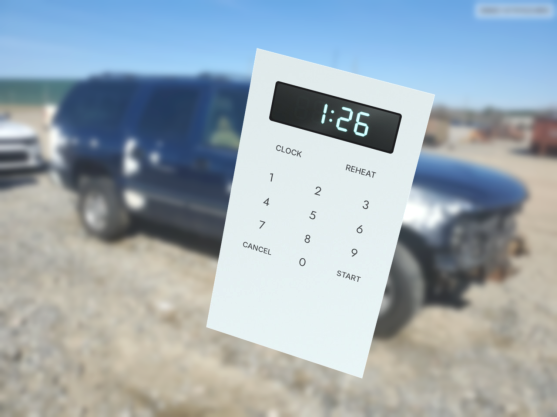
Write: 1 h 26 min
